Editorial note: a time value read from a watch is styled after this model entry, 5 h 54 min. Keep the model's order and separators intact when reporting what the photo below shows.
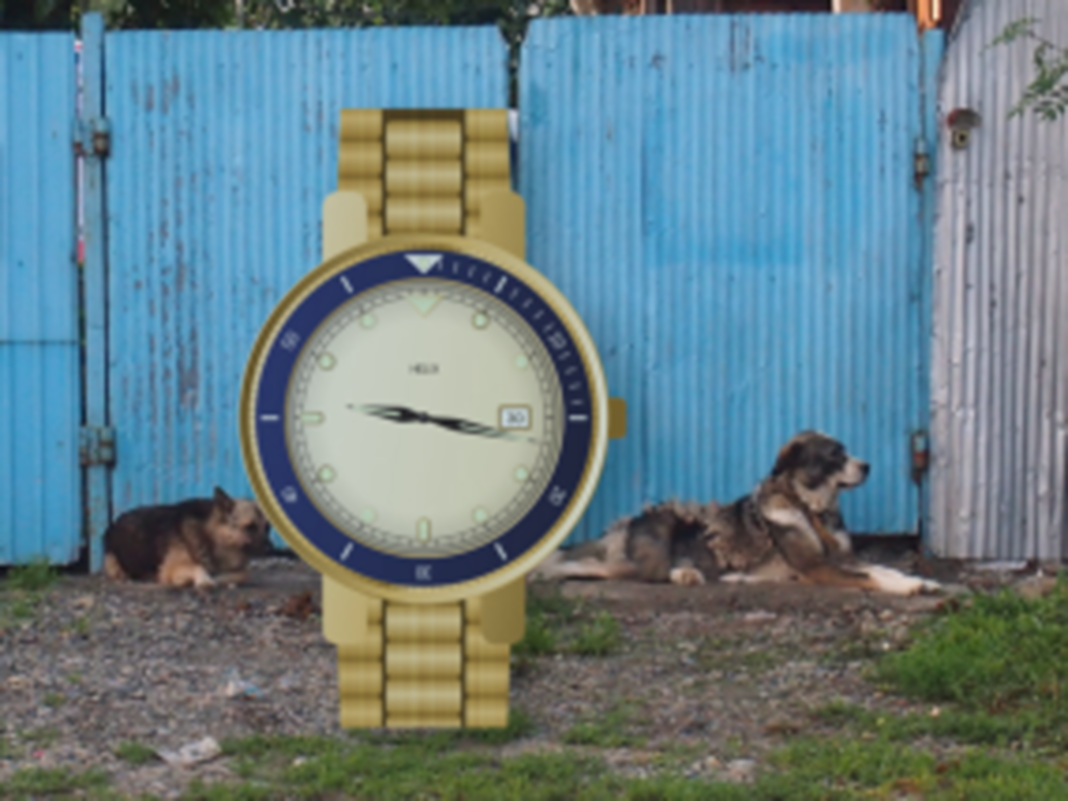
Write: 9 h 17 min
